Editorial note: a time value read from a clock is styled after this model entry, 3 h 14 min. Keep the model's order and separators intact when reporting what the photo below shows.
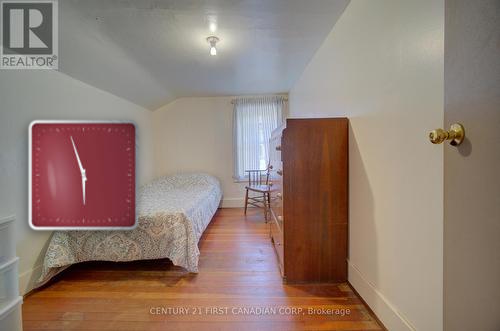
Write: 5 h 57 min
